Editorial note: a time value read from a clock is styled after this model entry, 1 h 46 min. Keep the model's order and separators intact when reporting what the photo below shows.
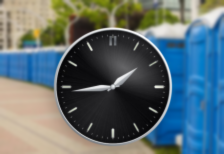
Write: 1 h 44 min
